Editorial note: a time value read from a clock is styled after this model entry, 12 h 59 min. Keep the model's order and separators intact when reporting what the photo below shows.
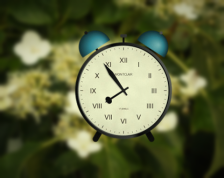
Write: 7 h 54 min
